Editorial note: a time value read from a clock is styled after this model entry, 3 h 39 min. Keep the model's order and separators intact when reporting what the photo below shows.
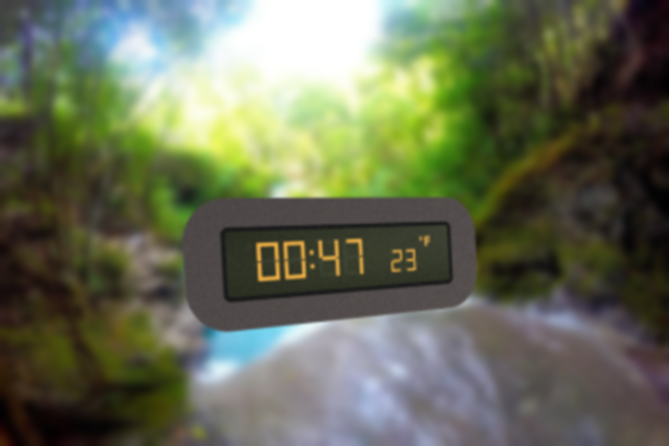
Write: 0 h 47 min
